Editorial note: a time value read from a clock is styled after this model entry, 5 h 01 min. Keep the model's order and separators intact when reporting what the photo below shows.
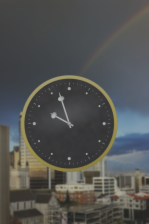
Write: 9 h 57 min
